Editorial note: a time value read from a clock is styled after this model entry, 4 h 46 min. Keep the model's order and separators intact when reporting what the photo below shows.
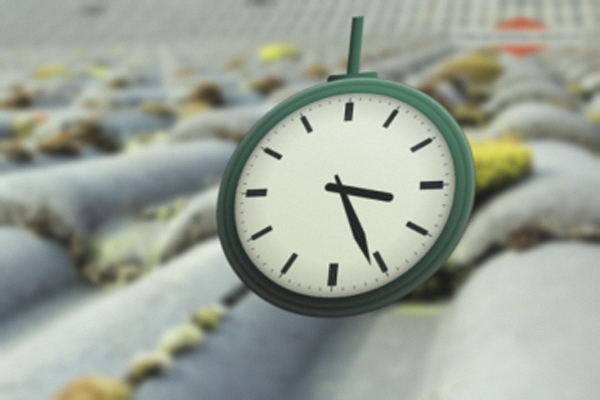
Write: 3 h 26 min
